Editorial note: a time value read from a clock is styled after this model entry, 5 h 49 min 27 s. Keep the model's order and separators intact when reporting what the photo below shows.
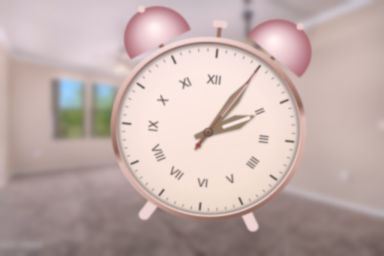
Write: 2 h 05 min 05 s
